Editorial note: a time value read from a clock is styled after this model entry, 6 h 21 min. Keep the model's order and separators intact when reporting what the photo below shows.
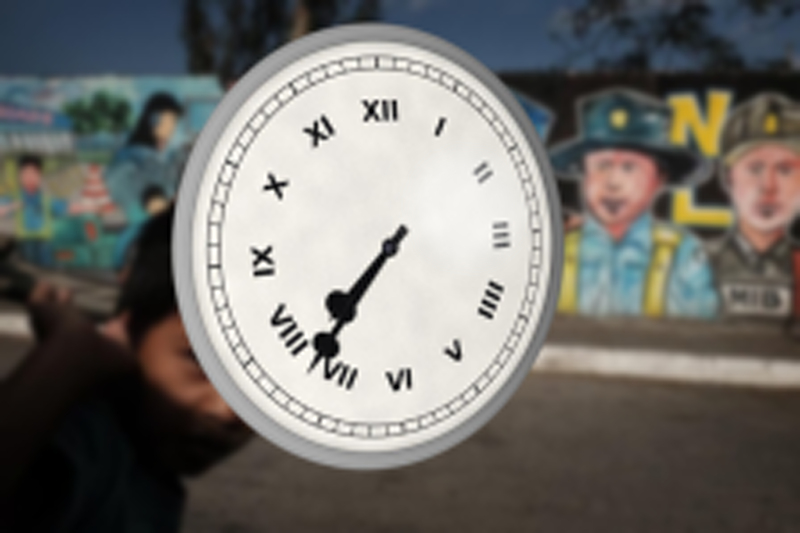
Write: 7 h 37 min
